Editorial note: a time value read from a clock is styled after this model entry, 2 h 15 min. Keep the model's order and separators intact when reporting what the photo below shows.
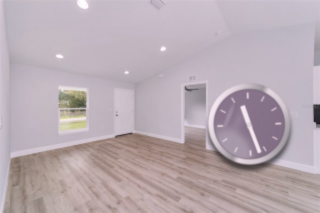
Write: 11 h 27 min
